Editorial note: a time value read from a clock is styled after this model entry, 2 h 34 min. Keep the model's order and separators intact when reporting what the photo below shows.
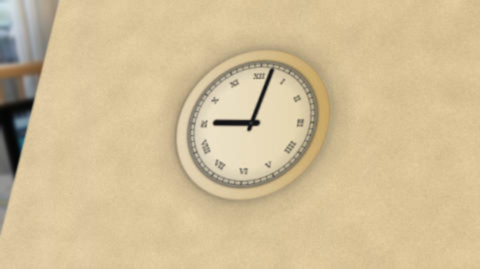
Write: 9 h 02 min
